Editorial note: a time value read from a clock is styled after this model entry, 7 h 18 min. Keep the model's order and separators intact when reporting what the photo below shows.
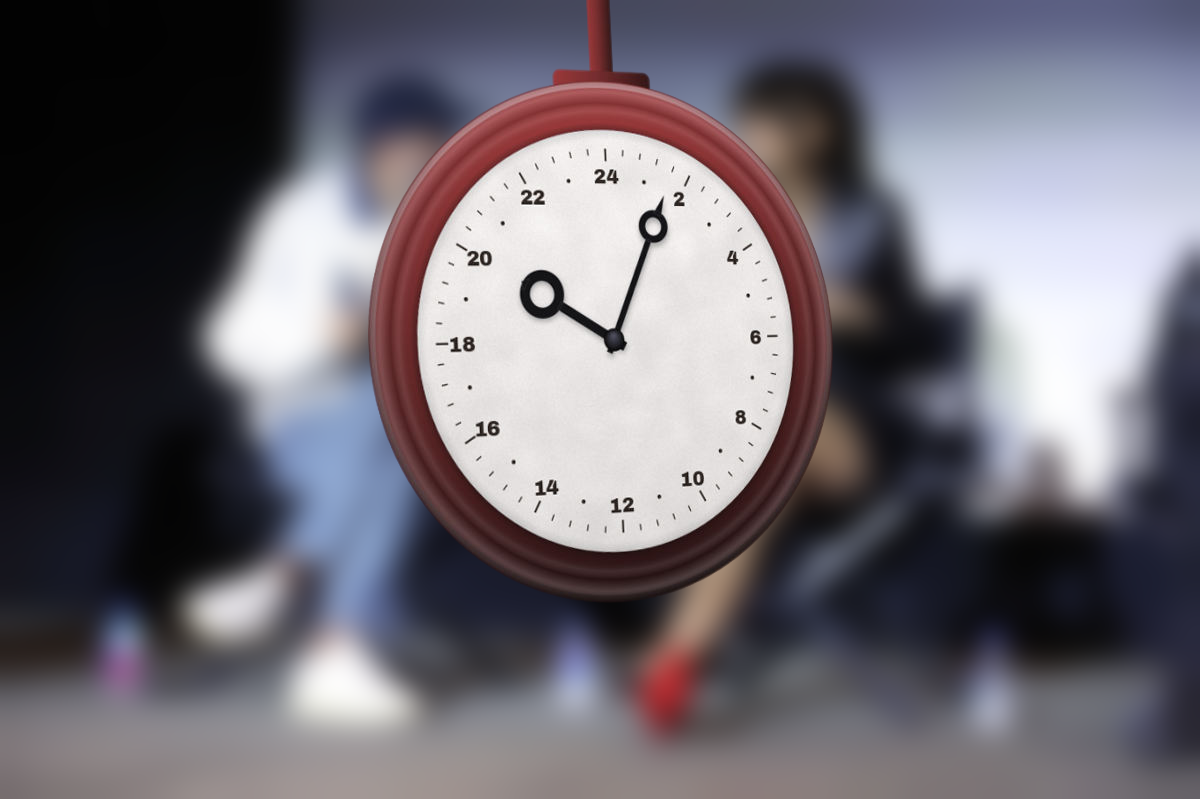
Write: 20 h 04 min
